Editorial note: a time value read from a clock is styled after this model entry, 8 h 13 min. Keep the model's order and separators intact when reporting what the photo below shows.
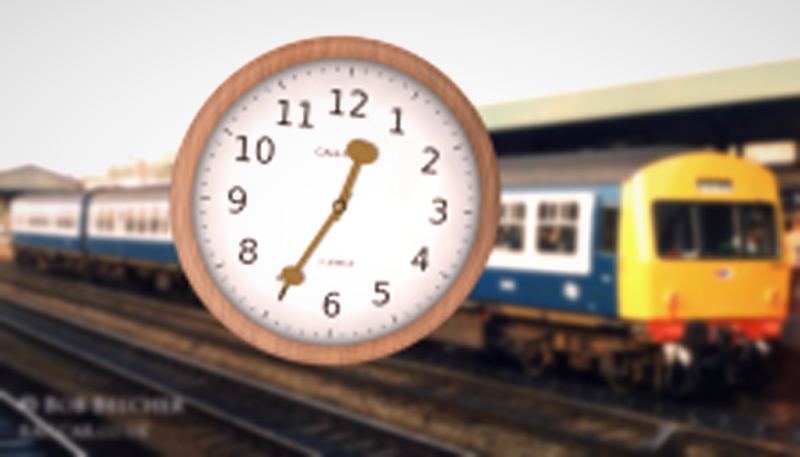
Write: 12 h 35 min
